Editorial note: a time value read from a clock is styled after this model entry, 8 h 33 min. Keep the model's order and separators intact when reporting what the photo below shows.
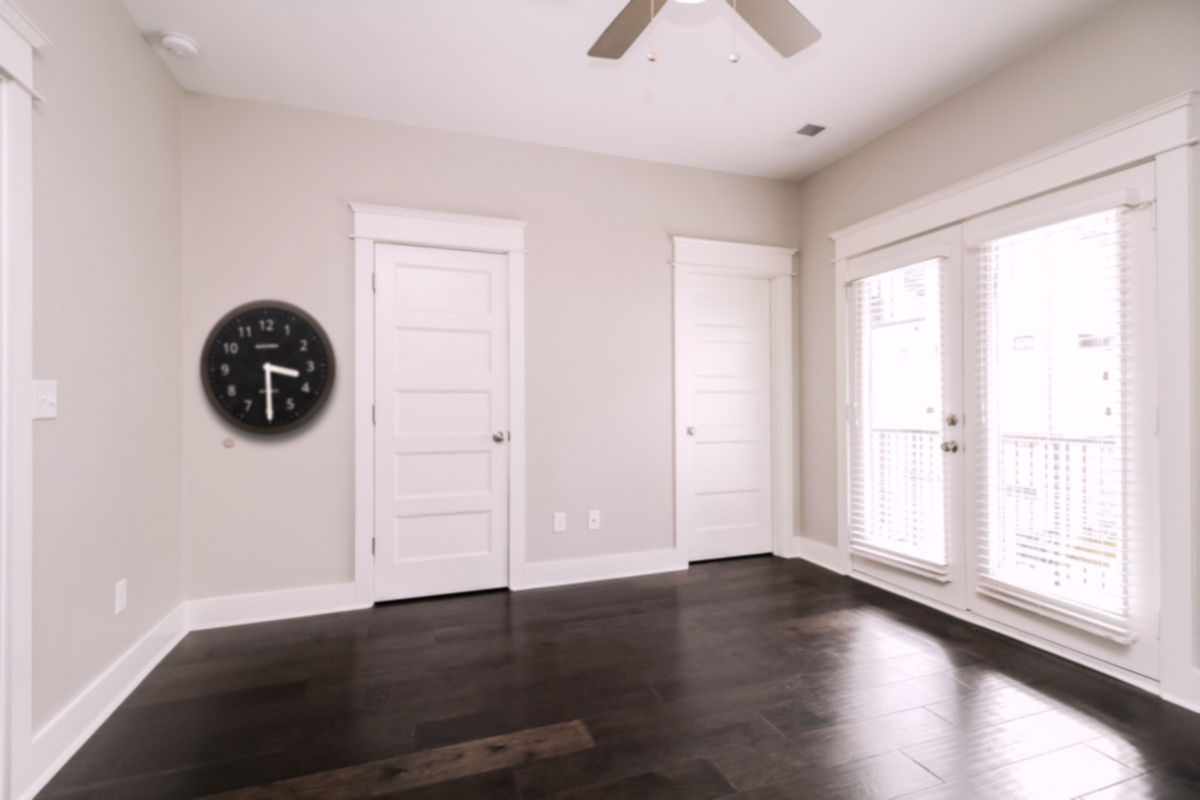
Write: 3 h 30 min
